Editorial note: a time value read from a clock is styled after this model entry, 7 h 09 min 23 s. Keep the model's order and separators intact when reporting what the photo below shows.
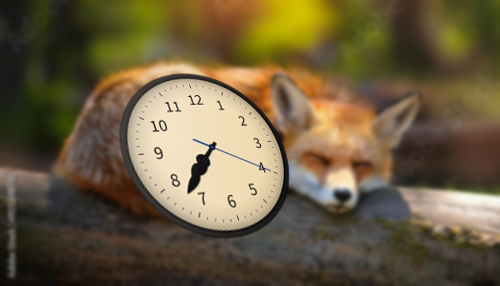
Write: 7 h 37 min 20 s
